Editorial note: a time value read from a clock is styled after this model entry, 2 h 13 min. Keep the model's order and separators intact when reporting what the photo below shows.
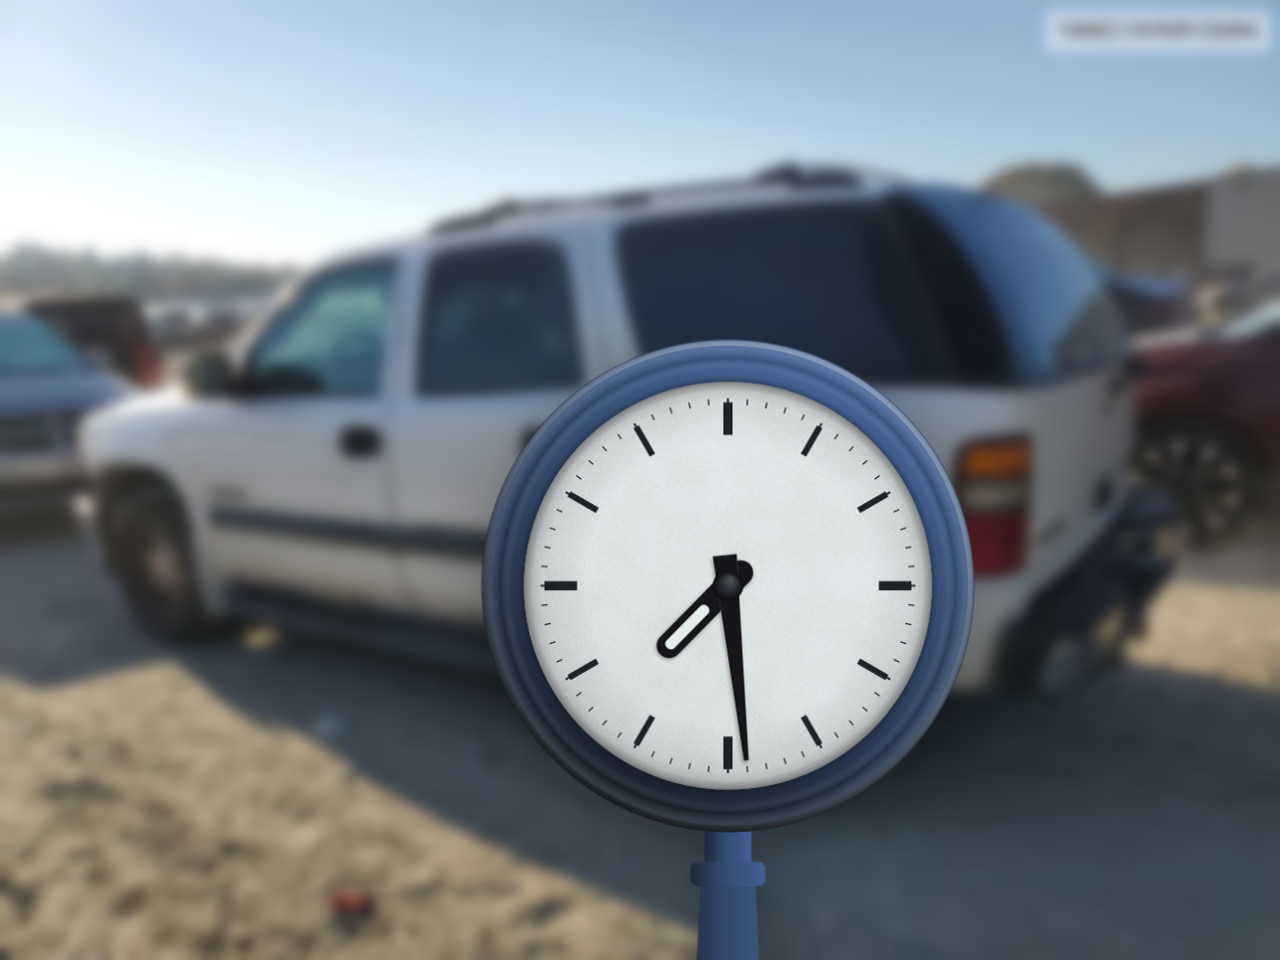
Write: 7 h 29 min
